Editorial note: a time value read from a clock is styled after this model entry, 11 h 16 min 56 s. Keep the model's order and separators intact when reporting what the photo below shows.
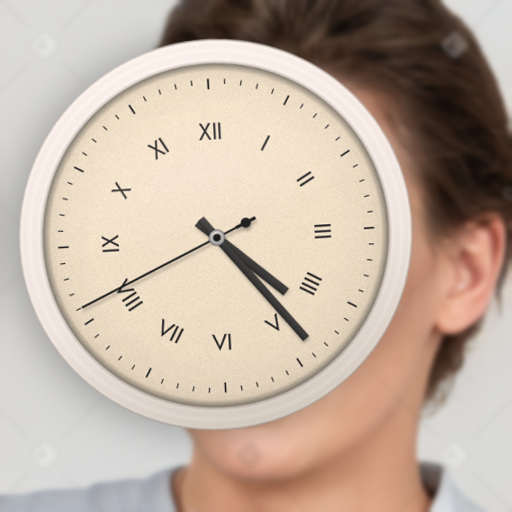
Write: 4 h 23 min 41 s
